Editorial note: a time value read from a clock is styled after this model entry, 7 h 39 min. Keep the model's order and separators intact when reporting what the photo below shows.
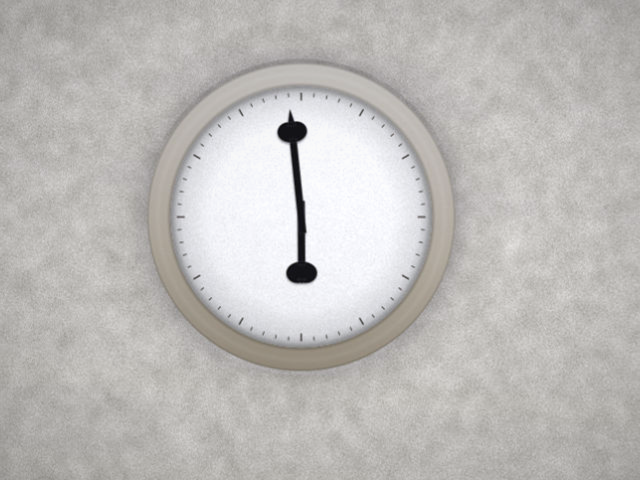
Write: 5 h 59 min
